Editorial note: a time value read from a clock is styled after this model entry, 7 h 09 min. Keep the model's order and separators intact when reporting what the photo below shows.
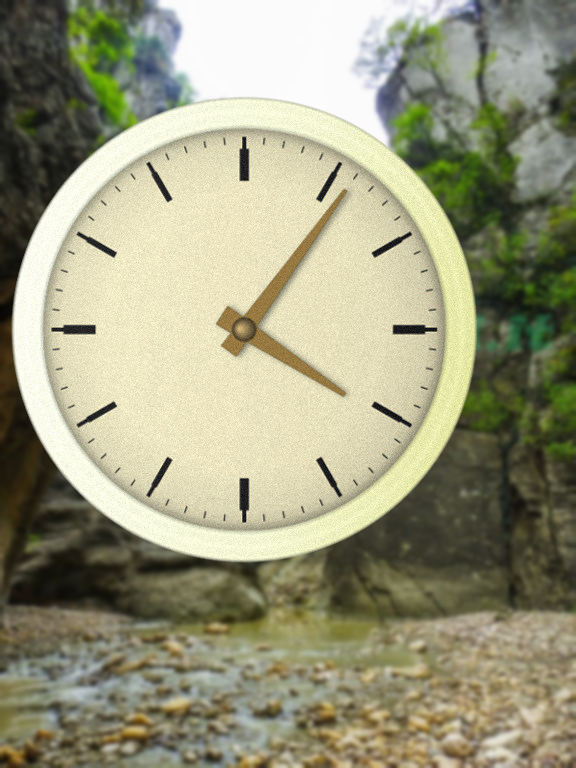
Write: 4 h 06 min
